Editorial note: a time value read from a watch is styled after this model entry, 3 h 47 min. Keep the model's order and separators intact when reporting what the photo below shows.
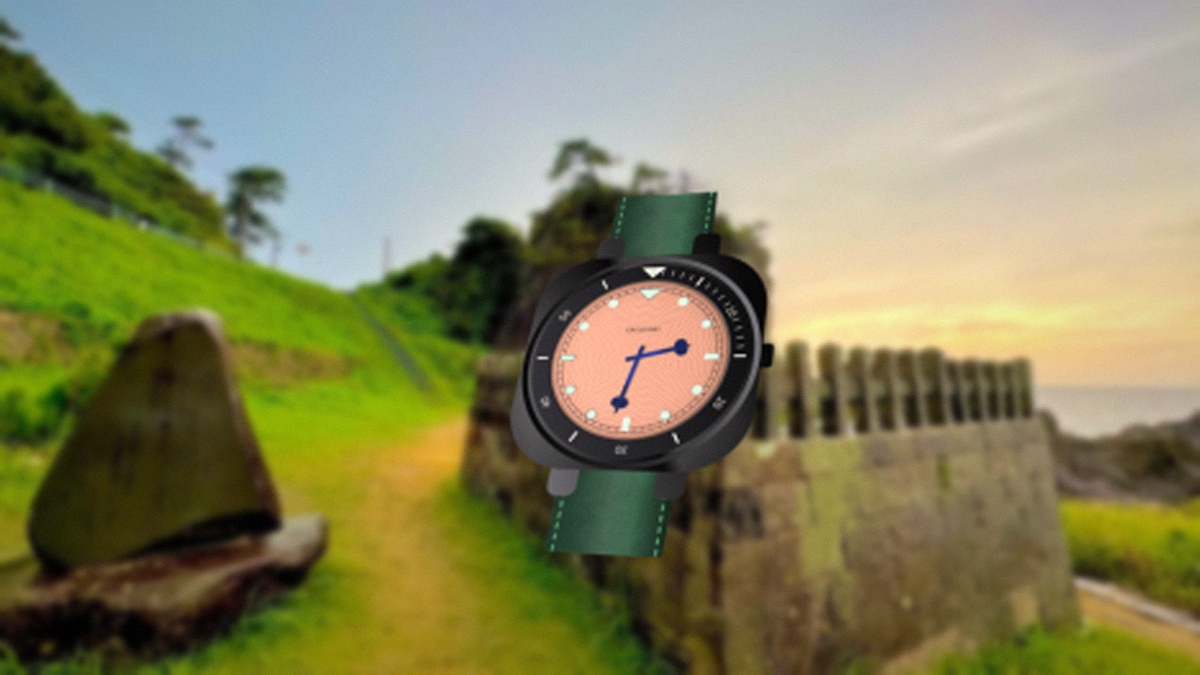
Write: 2 h 32 min
